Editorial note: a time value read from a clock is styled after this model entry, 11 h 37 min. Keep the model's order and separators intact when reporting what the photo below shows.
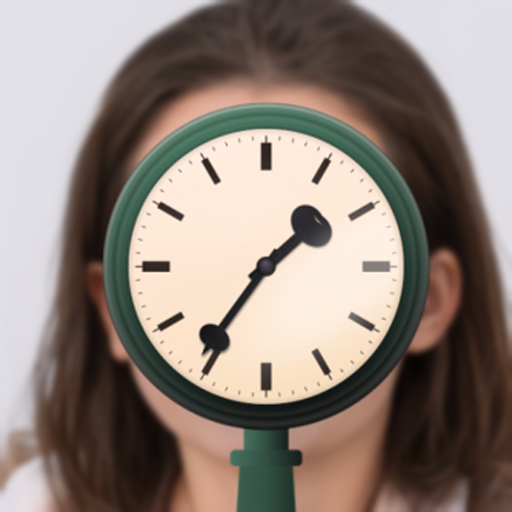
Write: 1 h 36 min
